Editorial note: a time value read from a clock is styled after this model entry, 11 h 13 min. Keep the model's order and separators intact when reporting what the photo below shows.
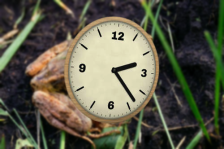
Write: 2 h 23 min
